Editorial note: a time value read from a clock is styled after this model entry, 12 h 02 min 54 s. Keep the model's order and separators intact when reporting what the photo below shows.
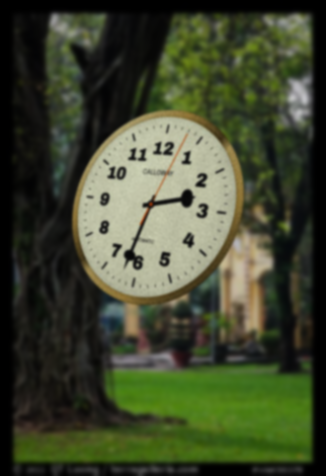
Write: 2 h 32 min 03 s
